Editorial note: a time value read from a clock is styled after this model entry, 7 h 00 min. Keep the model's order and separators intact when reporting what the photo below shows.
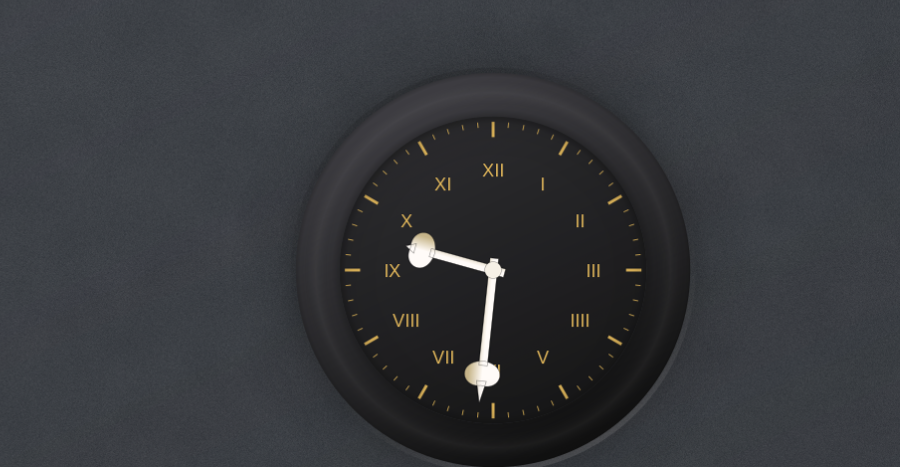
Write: 9 h 31 min
